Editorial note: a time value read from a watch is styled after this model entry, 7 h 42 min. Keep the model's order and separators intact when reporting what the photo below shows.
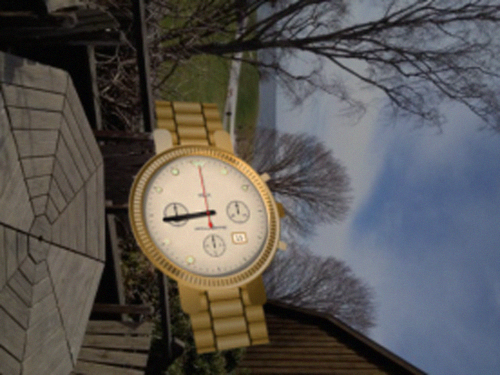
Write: 8 h 44 min
